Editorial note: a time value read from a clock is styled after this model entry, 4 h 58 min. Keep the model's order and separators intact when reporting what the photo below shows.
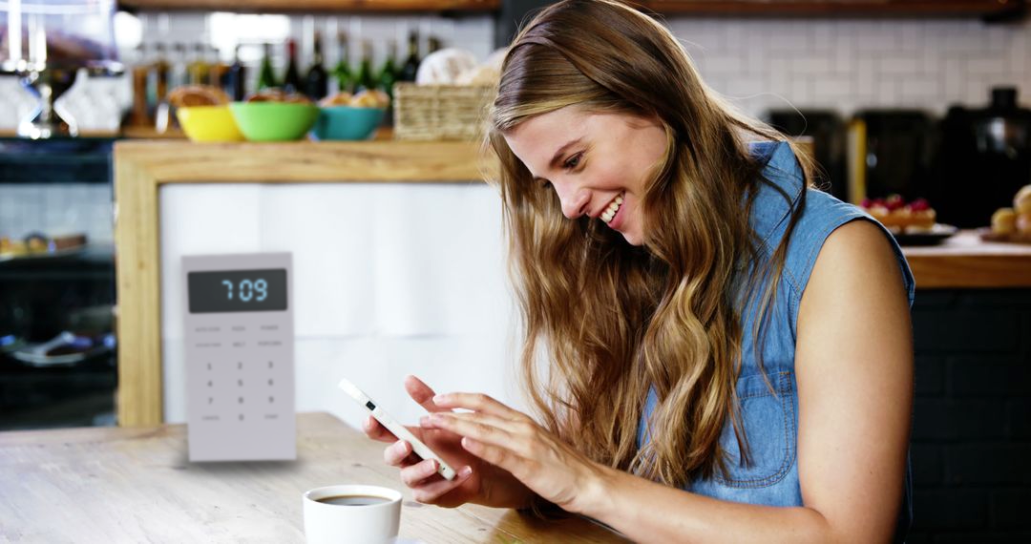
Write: 7 h 09 min
